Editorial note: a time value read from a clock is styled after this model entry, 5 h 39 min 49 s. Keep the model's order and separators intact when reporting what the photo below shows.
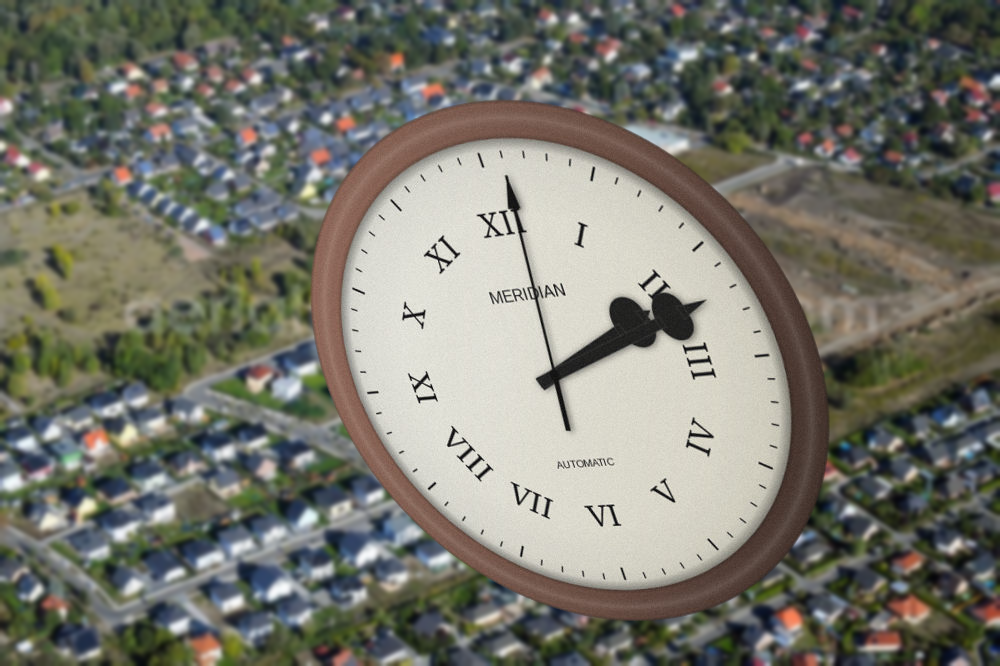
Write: 2 h 12 min 01 s
